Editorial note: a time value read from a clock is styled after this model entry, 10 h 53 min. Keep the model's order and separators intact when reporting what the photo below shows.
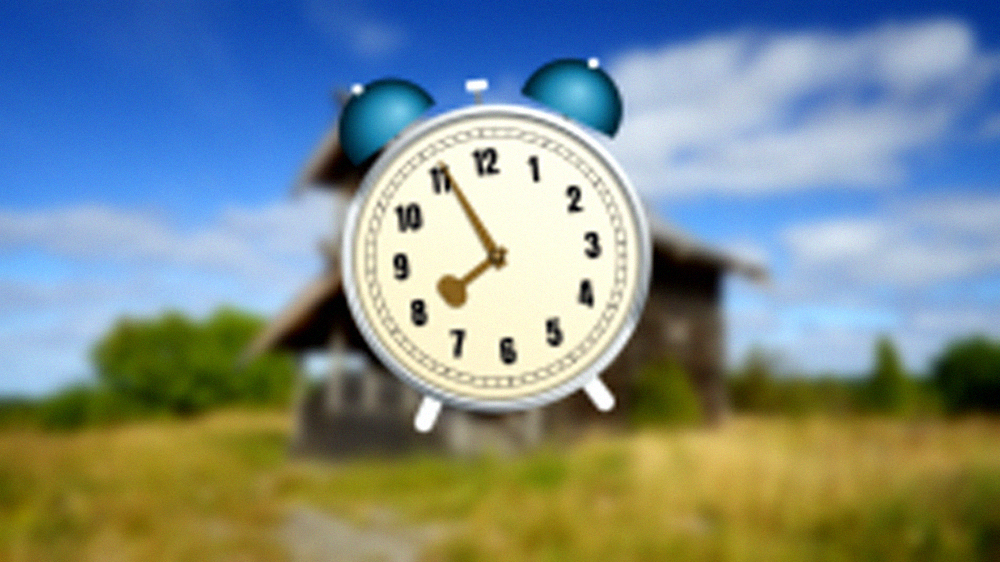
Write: 7 h 56 min
